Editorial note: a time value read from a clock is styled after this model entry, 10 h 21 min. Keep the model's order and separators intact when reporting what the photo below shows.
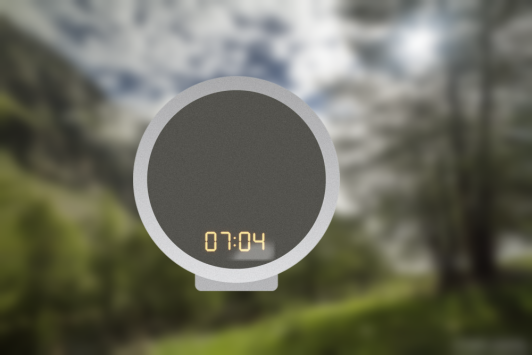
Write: 7 h 04 min
